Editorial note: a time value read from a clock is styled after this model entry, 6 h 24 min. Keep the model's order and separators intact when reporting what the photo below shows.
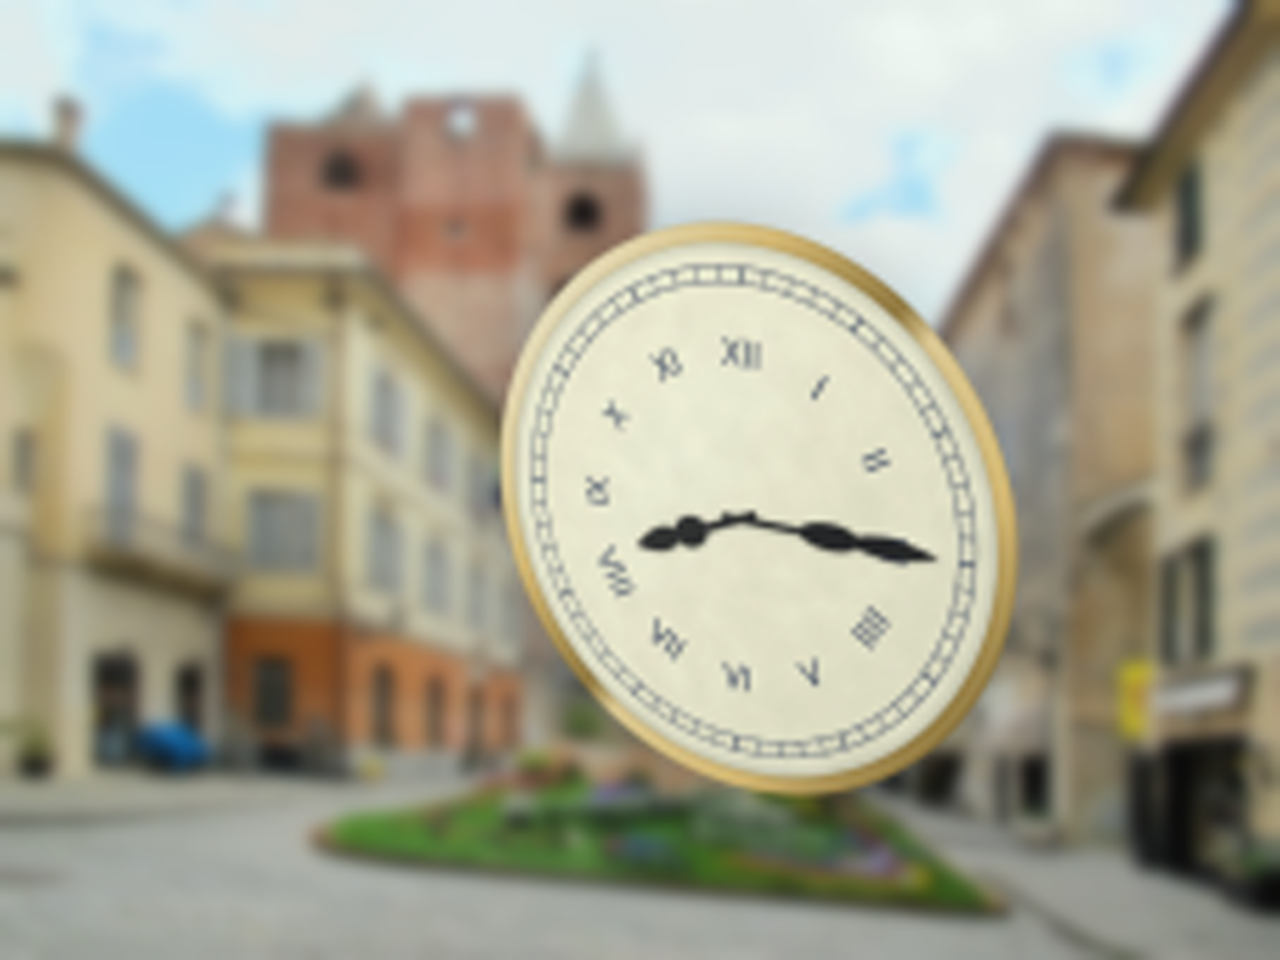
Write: 8 h 15 min
